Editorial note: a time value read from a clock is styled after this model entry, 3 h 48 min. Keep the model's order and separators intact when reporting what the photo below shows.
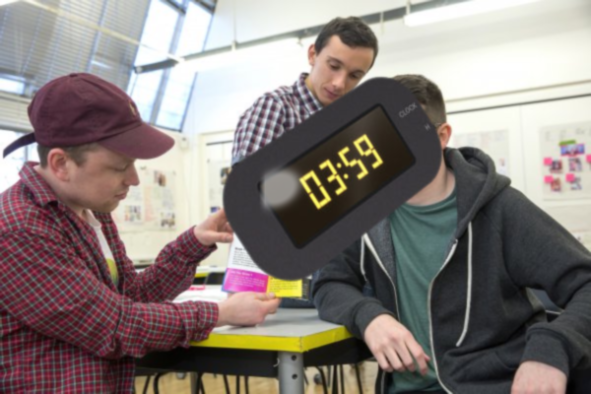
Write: 3 h 59 min
